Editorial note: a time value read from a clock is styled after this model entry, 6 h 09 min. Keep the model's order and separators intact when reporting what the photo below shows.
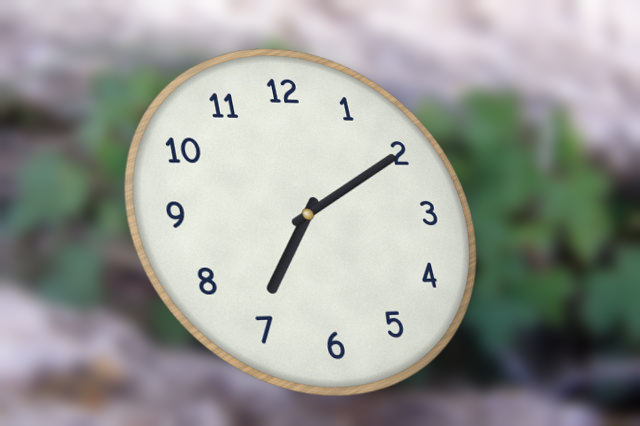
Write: 7 h 10 min
